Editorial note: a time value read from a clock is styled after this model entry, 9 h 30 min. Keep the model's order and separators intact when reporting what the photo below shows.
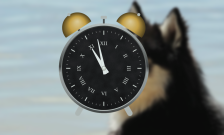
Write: 10 h 58 min
